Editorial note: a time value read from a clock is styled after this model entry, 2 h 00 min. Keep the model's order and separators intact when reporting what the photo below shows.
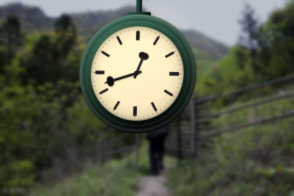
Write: 12 h 42 min
